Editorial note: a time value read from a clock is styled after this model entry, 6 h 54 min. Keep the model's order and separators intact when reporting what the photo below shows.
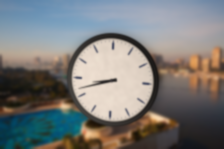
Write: 8 h 42 min
